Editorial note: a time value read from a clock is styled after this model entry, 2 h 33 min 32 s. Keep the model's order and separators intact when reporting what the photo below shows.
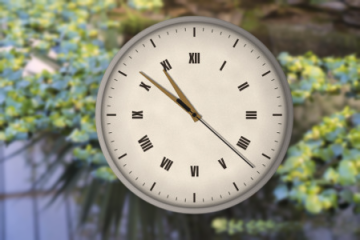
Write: 10 h 51 min 22 s
